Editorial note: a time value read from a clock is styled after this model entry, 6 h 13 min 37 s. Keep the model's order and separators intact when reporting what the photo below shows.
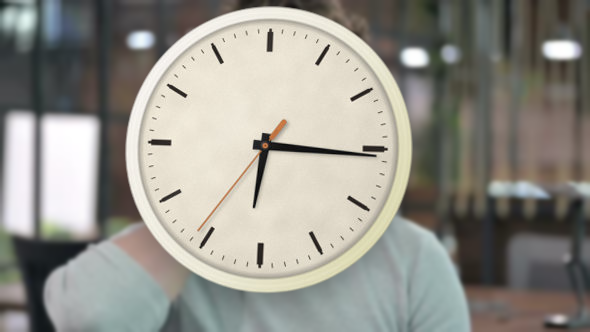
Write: 6 h 15 min 36 s
